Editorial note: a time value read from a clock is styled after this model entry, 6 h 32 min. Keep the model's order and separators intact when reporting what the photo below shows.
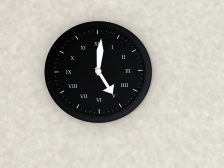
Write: 5 h 01 min
